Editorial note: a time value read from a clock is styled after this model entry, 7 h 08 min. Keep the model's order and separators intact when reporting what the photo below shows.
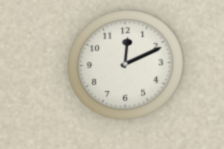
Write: 12 h 11 min
